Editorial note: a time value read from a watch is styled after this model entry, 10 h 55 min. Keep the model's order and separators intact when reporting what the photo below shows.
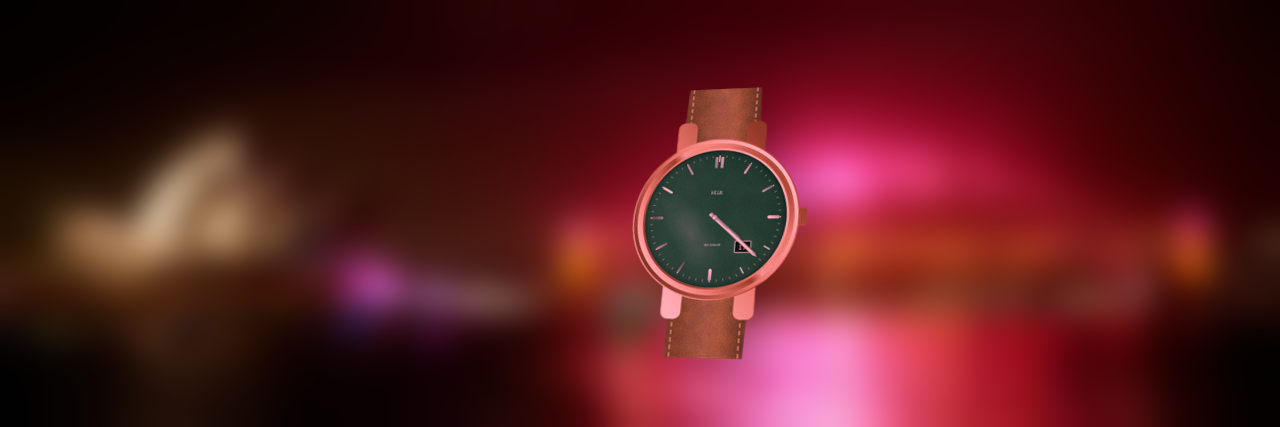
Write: 4 h 22 min
